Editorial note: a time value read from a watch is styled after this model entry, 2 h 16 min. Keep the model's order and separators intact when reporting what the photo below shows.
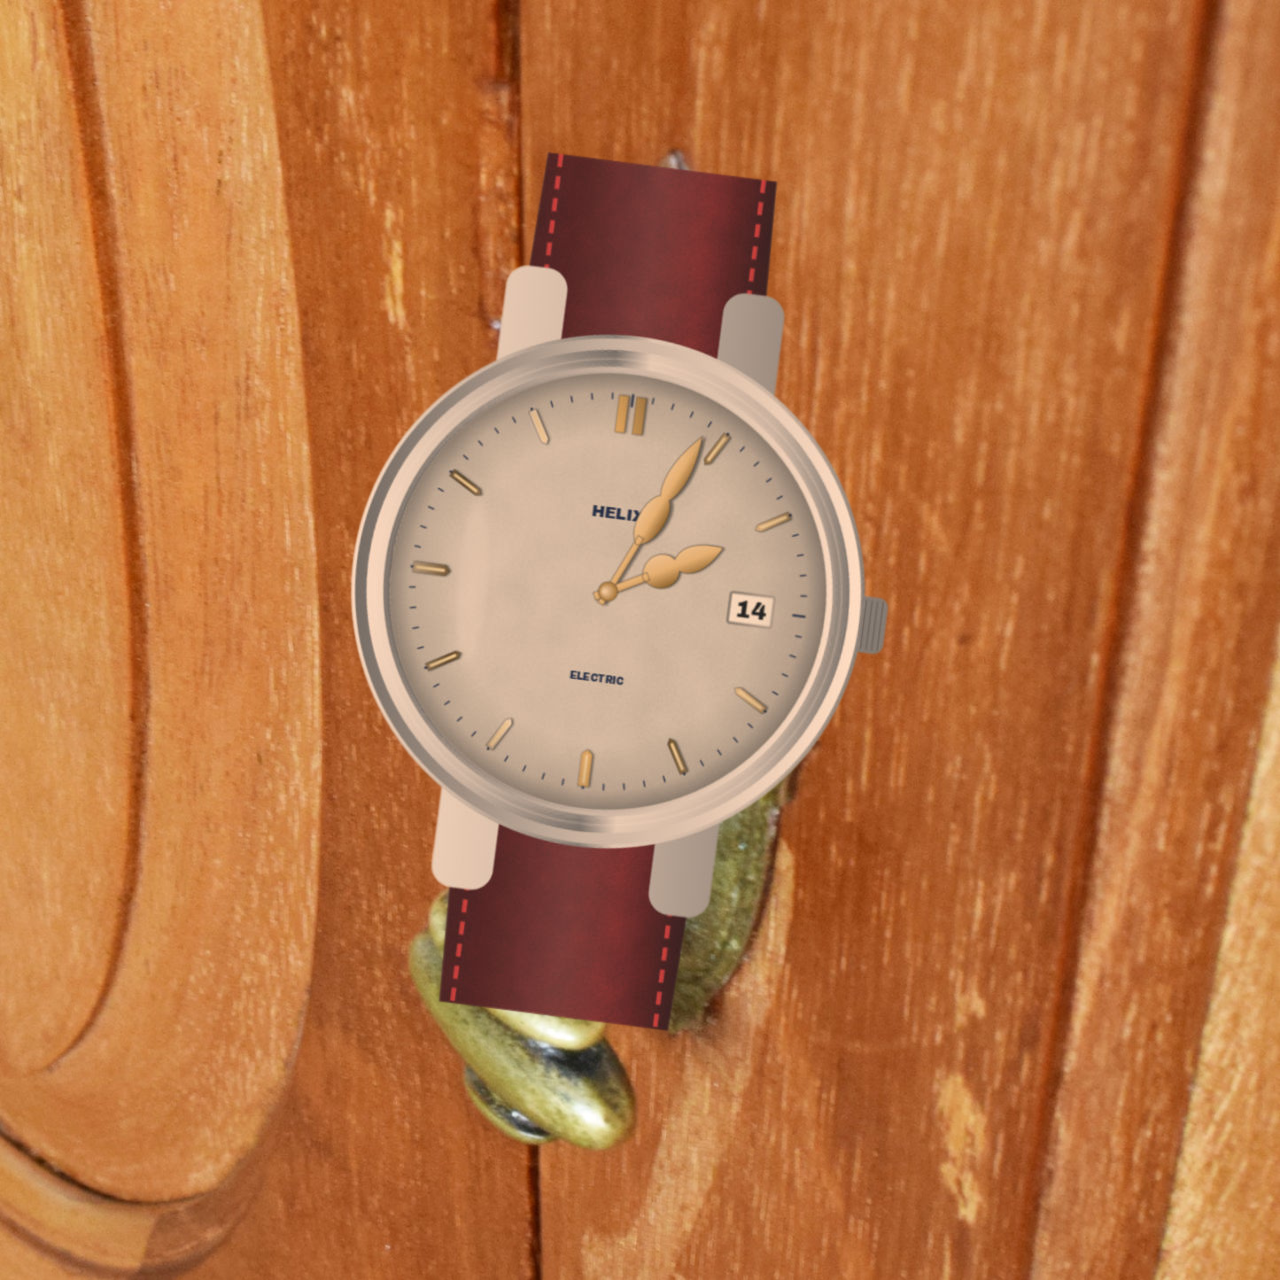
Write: 2 h 04 min
